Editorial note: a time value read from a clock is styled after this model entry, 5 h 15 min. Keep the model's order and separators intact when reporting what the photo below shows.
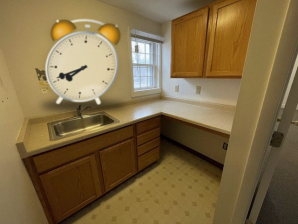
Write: 7 h 41 min
